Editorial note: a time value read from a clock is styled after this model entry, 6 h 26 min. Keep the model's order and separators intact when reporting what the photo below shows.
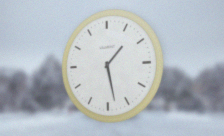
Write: 1 h 28 min
